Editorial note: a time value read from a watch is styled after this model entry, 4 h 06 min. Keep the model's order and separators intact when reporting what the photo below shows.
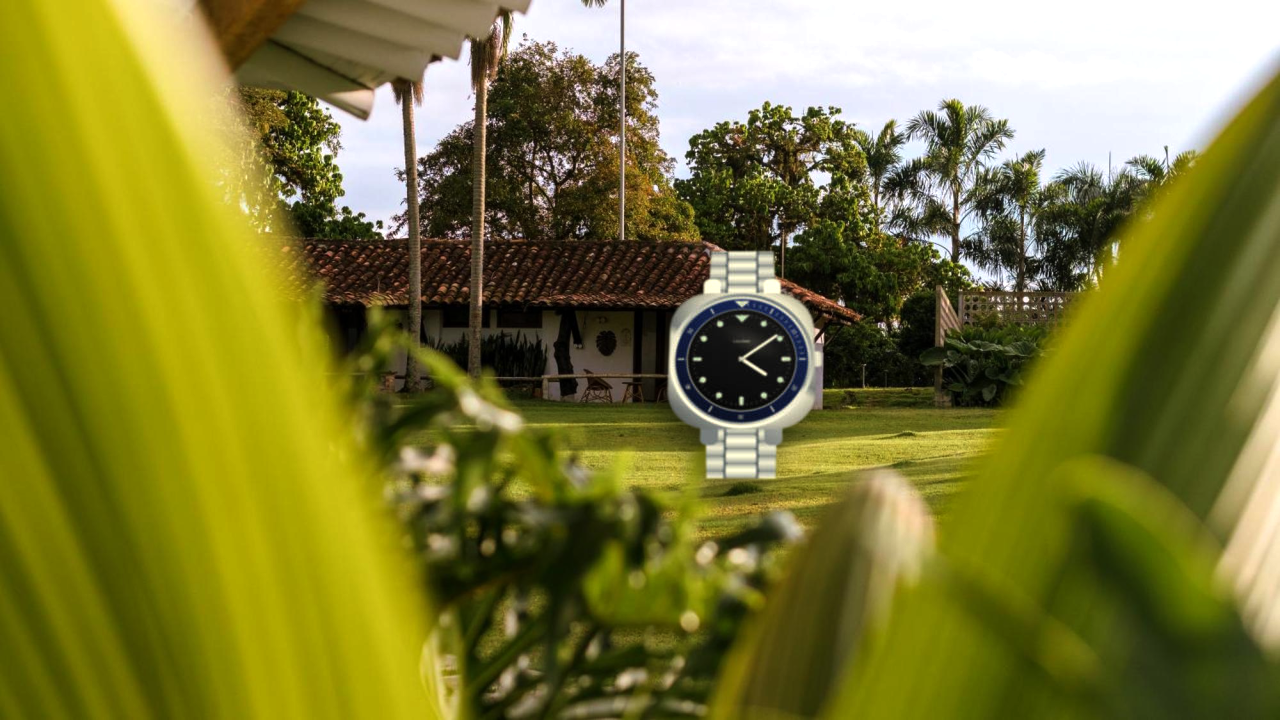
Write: 4 h 09 min
